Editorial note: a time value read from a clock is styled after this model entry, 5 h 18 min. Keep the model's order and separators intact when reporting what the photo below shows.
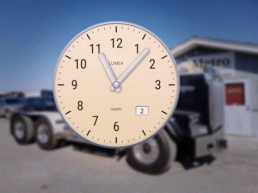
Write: 11 h 07 min
